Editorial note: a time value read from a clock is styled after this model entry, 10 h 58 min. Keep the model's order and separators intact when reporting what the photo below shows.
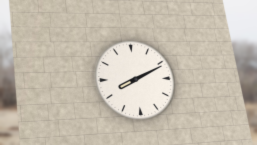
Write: 8 h 11 min
